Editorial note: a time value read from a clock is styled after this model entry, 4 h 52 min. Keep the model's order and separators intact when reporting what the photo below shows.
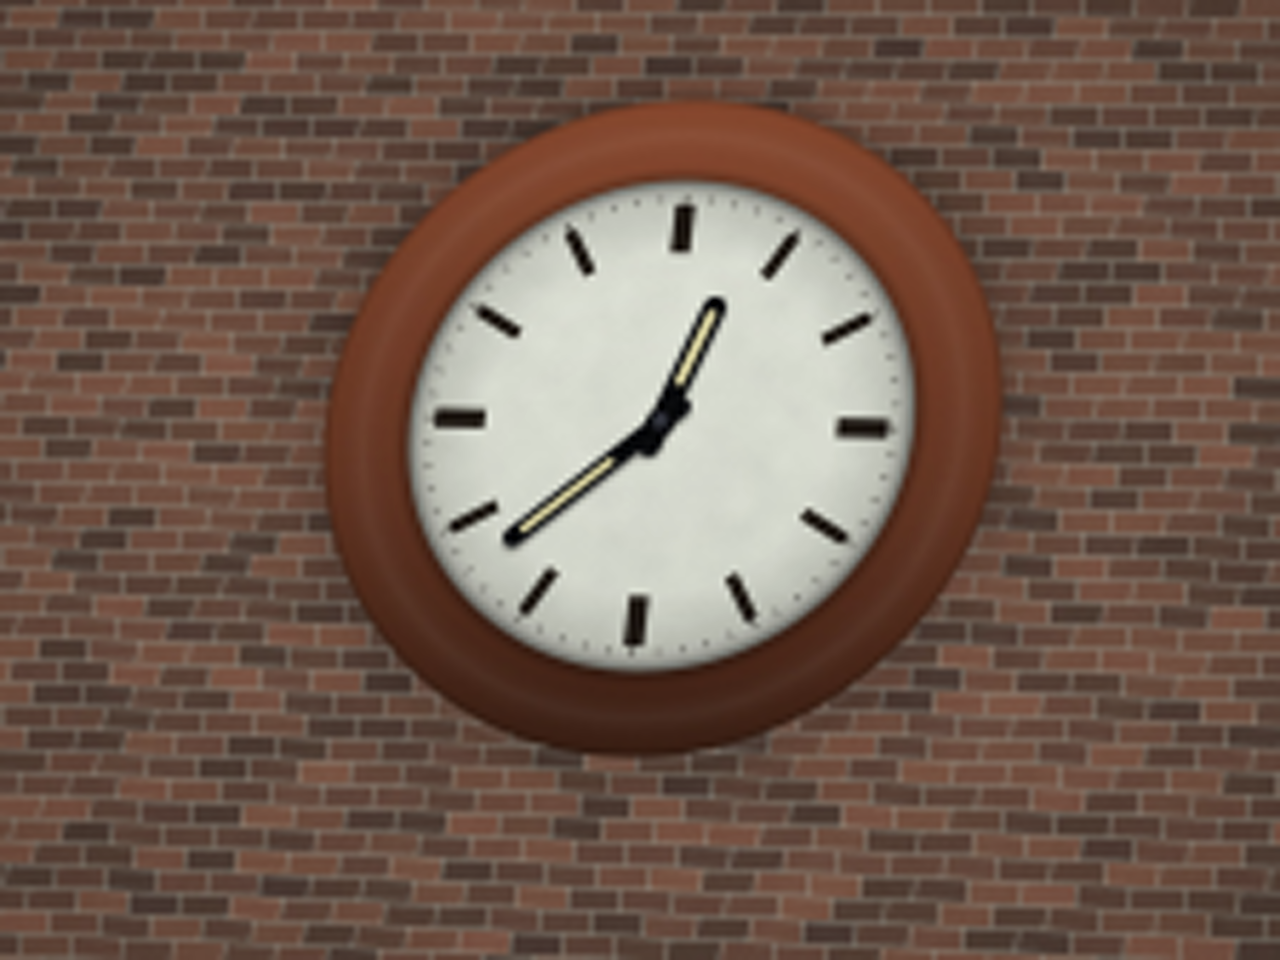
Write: 12 h 38 min
